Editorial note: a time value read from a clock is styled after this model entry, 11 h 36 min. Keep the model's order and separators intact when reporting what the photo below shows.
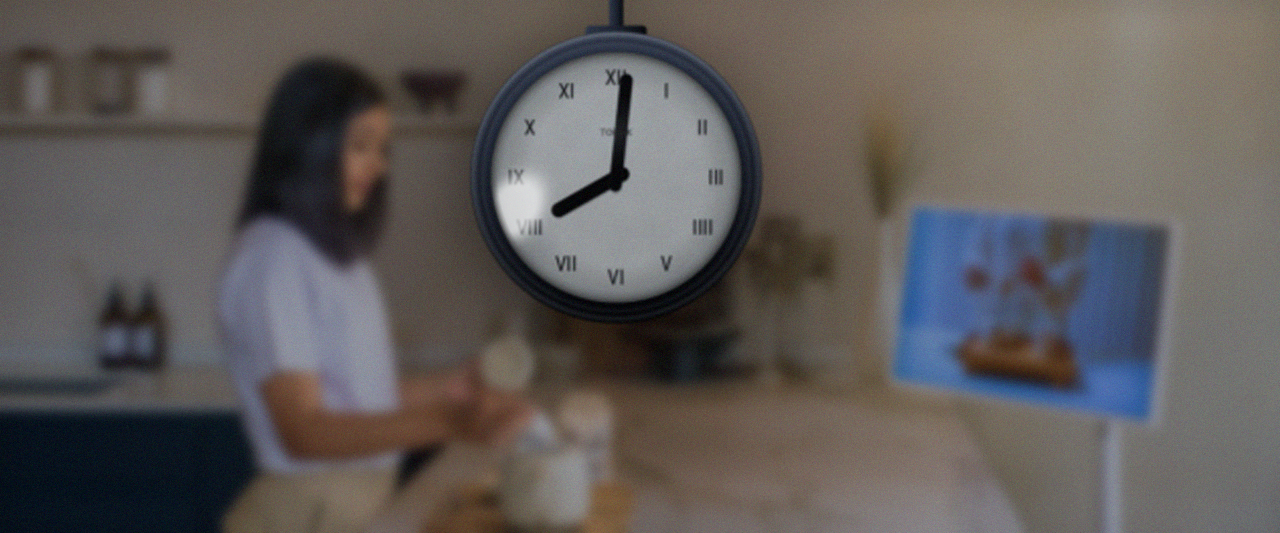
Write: 8 h 01 min
